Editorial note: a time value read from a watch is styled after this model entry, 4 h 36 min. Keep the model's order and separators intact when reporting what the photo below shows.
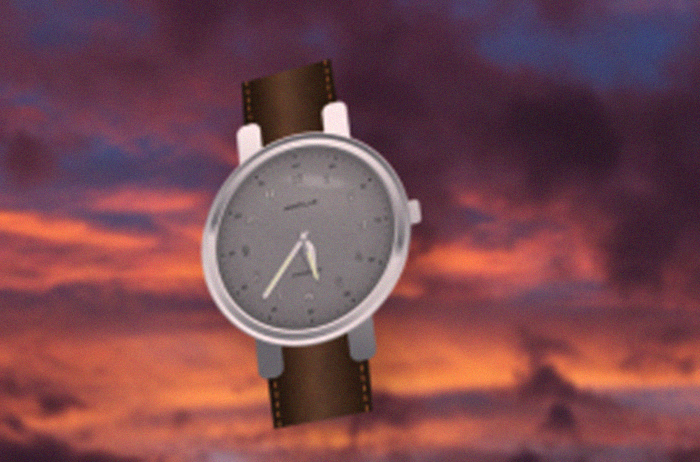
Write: 5 h 37 min
